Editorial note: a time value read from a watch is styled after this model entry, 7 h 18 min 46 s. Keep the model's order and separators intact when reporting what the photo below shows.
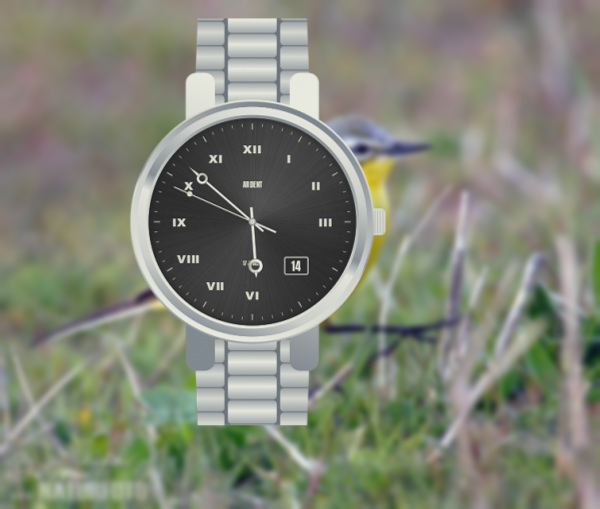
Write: 5 h 51 min 49 s
